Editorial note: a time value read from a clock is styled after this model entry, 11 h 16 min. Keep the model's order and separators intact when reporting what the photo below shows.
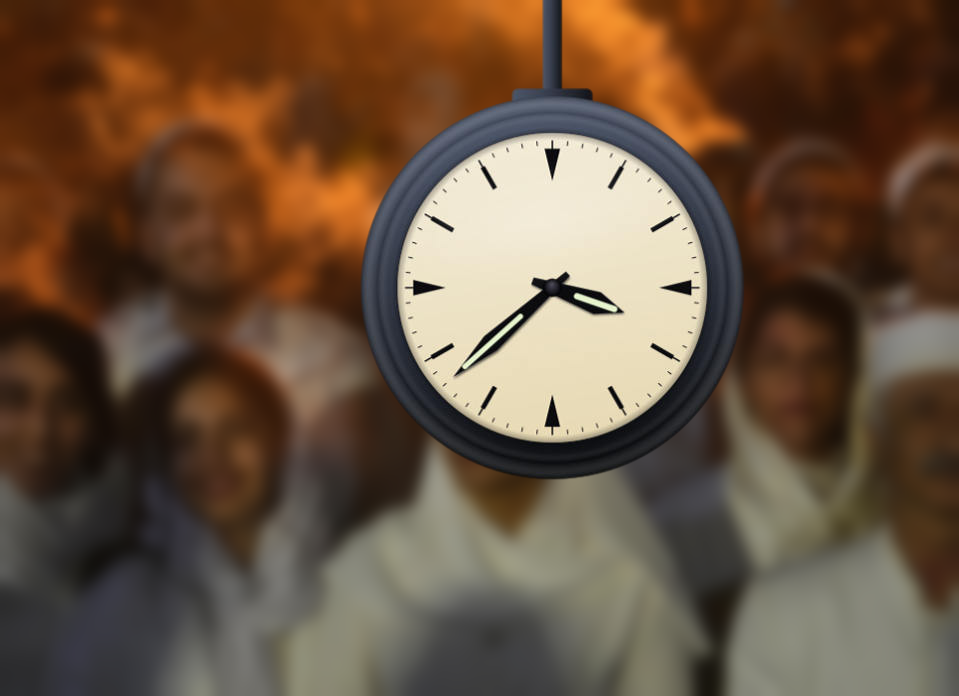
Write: 3 h 38 min
